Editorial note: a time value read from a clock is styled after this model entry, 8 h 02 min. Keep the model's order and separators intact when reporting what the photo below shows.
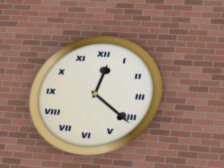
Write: 12 h 21 min
